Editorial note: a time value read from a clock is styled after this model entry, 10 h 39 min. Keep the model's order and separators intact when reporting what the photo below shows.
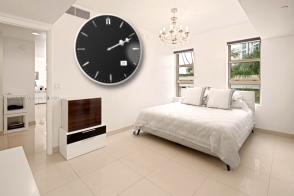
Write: 2 h 11 min
